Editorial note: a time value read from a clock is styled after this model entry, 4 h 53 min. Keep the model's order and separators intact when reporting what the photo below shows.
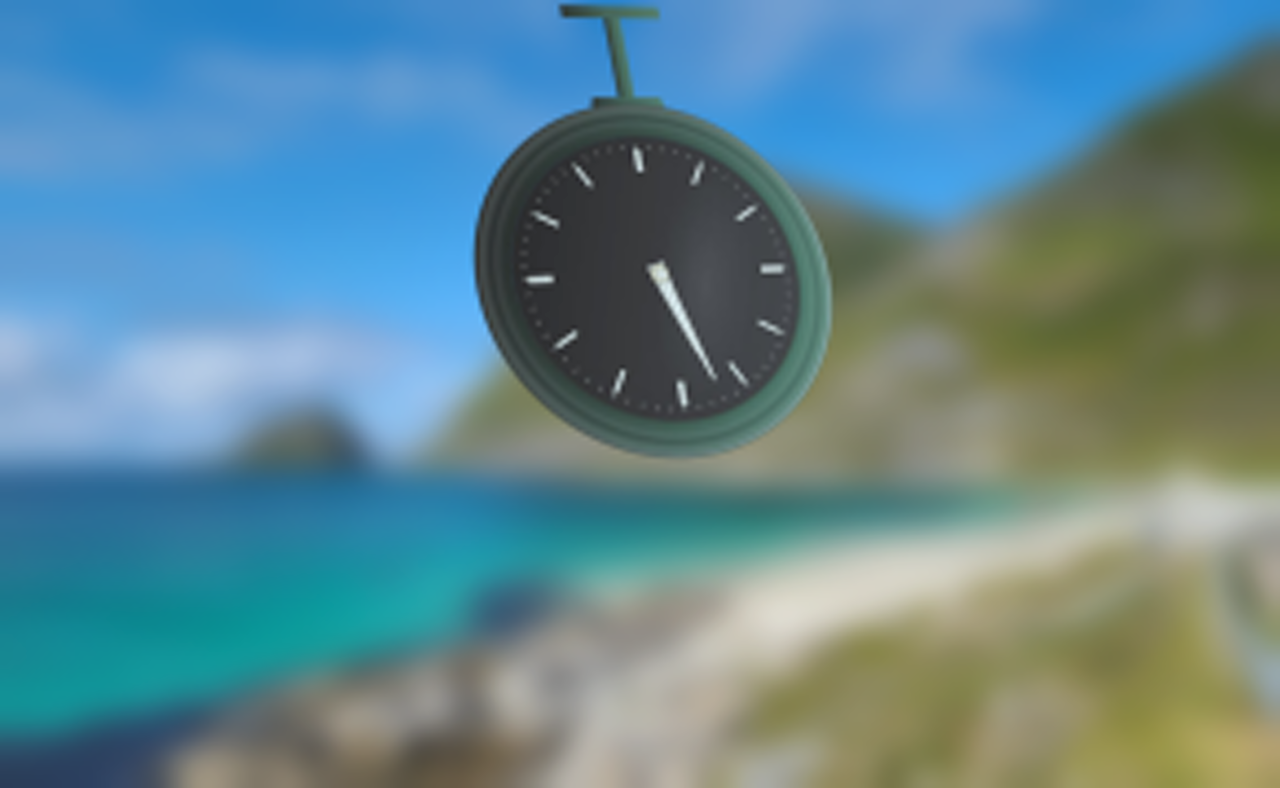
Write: 5 h 27 min
